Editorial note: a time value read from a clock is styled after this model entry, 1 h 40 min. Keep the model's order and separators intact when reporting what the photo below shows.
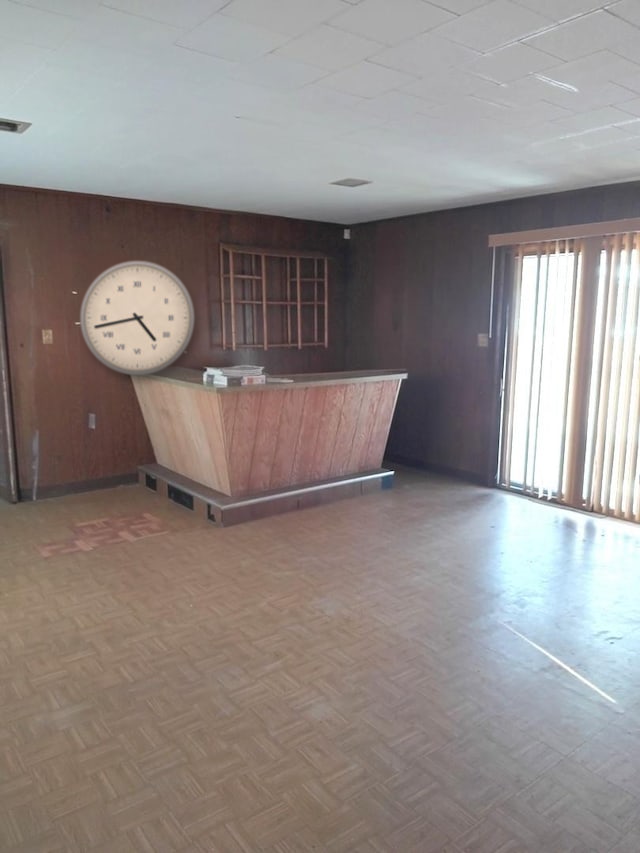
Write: 4 h 43 min
